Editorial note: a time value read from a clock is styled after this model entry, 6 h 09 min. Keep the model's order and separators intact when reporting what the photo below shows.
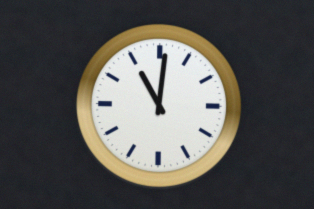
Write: 11 h 01 min
